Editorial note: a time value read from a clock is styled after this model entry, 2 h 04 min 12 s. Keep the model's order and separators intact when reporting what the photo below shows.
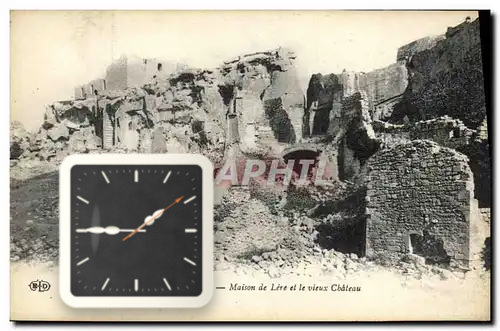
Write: 1 h 45 min 09 s
